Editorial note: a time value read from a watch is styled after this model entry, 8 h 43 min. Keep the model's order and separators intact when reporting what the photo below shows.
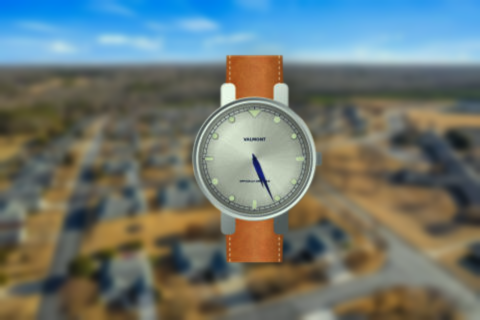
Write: 5 h 26 min
